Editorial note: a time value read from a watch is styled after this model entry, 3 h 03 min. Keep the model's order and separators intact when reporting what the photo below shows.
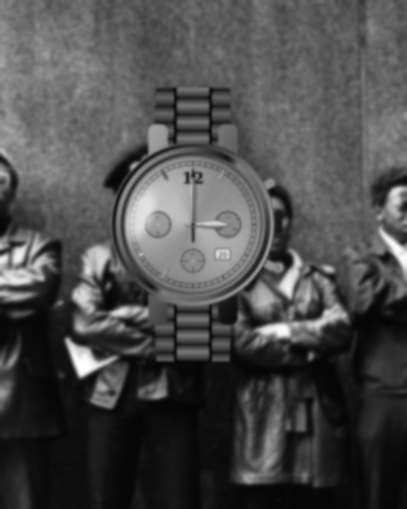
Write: 3 h 00 min
